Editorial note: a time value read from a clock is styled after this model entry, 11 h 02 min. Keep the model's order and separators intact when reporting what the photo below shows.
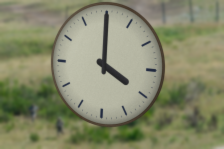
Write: 4 h 00 min
